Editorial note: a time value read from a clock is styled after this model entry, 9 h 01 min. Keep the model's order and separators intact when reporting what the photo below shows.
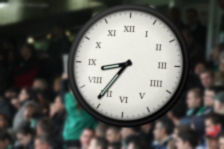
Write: 8 h 36 min
